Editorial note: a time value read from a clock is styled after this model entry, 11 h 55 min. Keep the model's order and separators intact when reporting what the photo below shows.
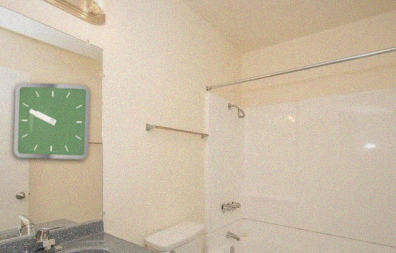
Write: 9 h 49 min
